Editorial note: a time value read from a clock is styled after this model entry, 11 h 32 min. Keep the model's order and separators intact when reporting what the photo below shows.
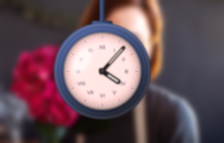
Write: 4 h 07 min
